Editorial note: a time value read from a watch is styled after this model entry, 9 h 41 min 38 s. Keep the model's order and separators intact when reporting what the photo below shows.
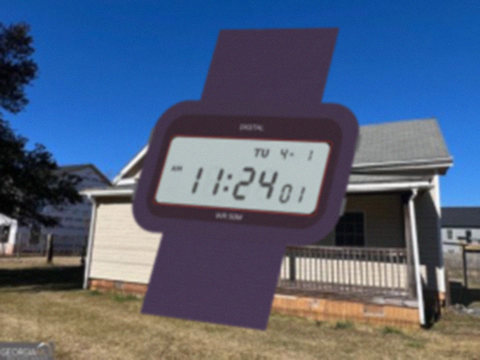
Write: 11 h 24 min 01 s
